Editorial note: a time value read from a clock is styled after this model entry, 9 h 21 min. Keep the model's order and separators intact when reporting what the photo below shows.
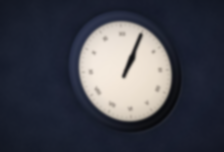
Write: 1 h 05 min
